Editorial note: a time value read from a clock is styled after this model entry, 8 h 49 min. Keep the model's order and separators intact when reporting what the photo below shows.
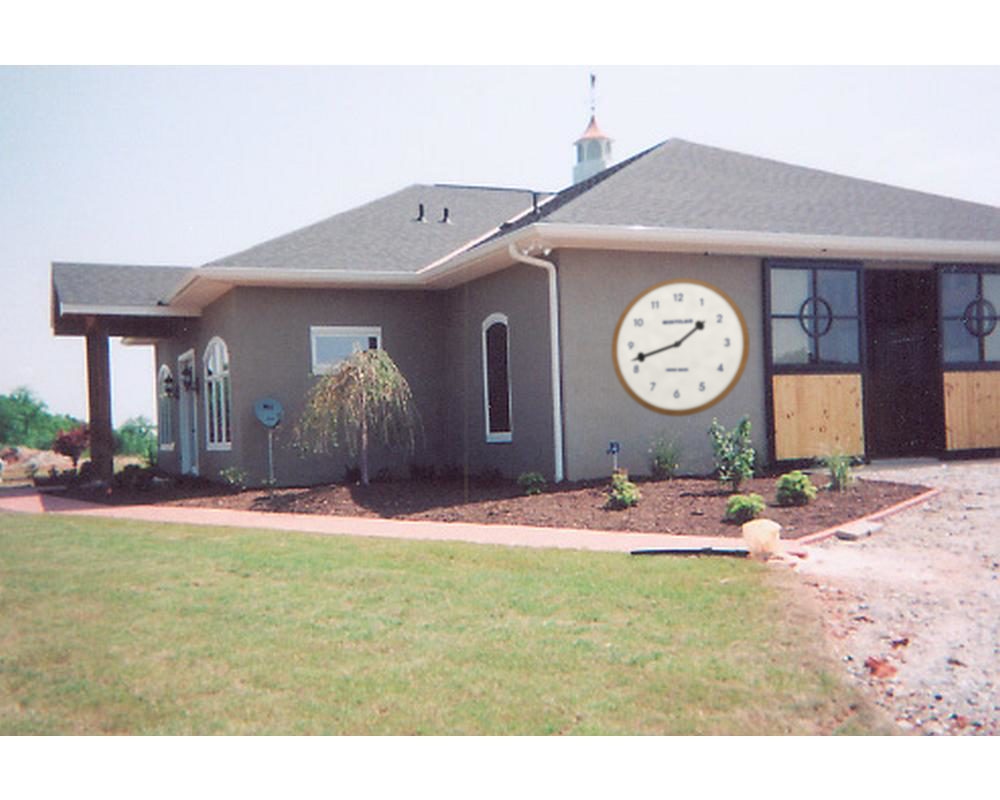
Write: 1 h 42 min
